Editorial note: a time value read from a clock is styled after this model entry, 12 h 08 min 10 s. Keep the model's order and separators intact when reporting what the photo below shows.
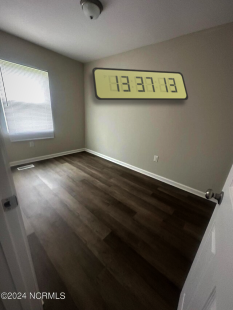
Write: 13 h 37 min 13 s
